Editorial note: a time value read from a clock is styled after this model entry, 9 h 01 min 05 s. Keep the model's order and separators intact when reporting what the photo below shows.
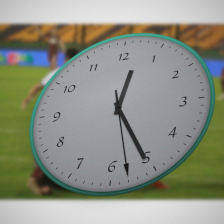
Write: 12 h 25 min 28 s
